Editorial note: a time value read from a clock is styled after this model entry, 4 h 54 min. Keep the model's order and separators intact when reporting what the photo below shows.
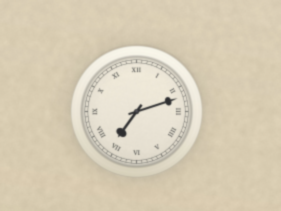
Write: 7 h 12 min
